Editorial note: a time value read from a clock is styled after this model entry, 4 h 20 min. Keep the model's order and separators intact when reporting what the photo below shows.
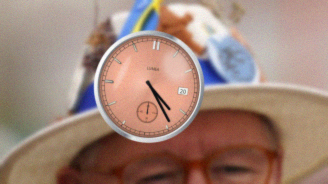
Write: 4 h 24 min
